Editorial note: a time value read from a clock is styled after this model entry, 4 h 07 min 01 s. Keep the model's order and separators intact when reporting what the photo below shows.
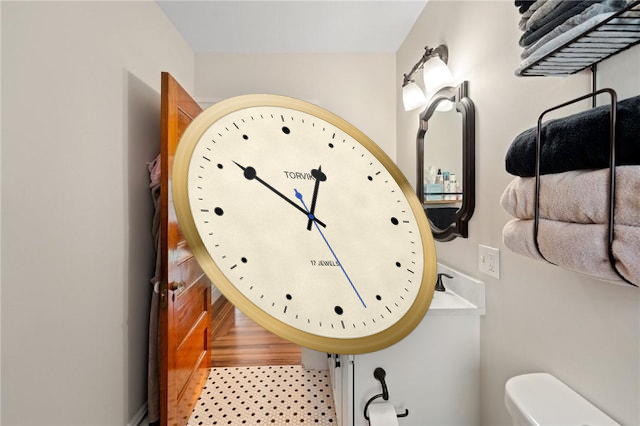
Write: 12 h 51 min 27 s
